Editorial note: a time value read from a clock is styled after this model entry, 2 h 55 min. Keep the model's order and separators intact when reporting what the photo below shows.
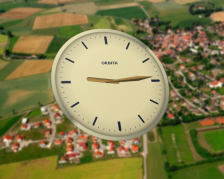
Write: 9 h 14 min
